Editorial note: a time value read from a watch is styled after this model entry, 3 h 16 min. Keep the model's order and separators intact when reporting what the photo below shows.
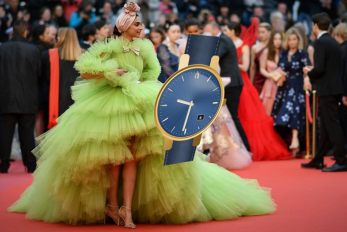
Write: 9 h 31 min
